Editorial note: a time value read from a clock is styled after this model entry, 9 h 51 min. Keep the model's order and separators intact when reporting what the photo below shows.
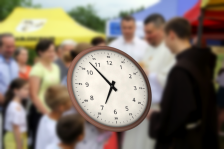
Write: 6 h 53 min
